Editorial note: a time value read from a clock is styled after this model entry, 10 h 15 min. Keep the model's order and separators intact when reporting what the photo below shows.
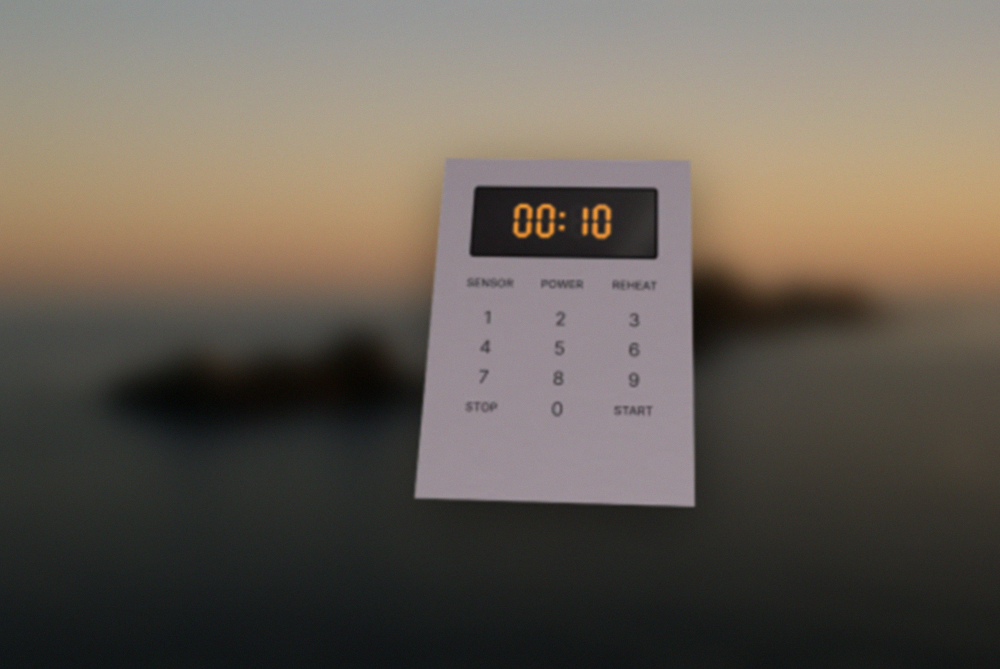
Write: 0 h 10 min
